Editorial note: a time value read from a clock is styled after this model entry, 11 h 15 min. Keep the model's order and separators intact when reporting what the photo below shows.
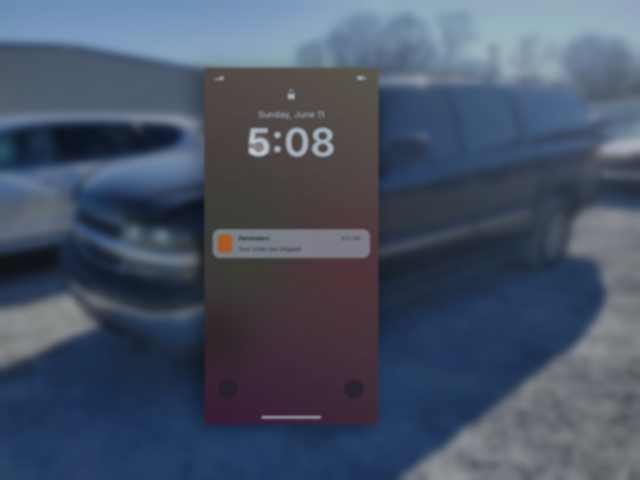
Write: 5 h 08 min
